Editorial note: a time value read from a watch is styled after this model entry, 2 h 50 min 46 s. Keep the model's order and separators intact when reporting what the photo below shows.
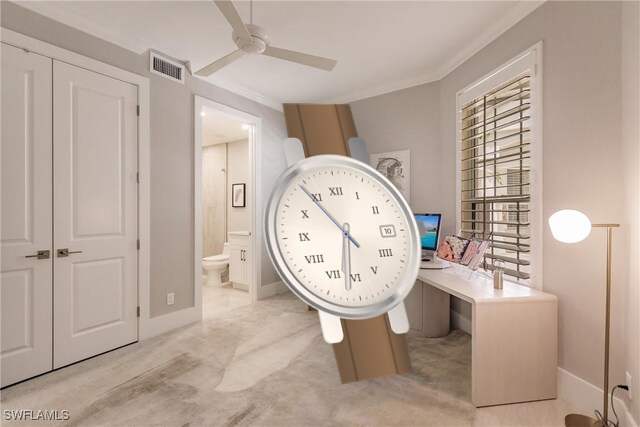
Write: 6 h 31 min 54 s
